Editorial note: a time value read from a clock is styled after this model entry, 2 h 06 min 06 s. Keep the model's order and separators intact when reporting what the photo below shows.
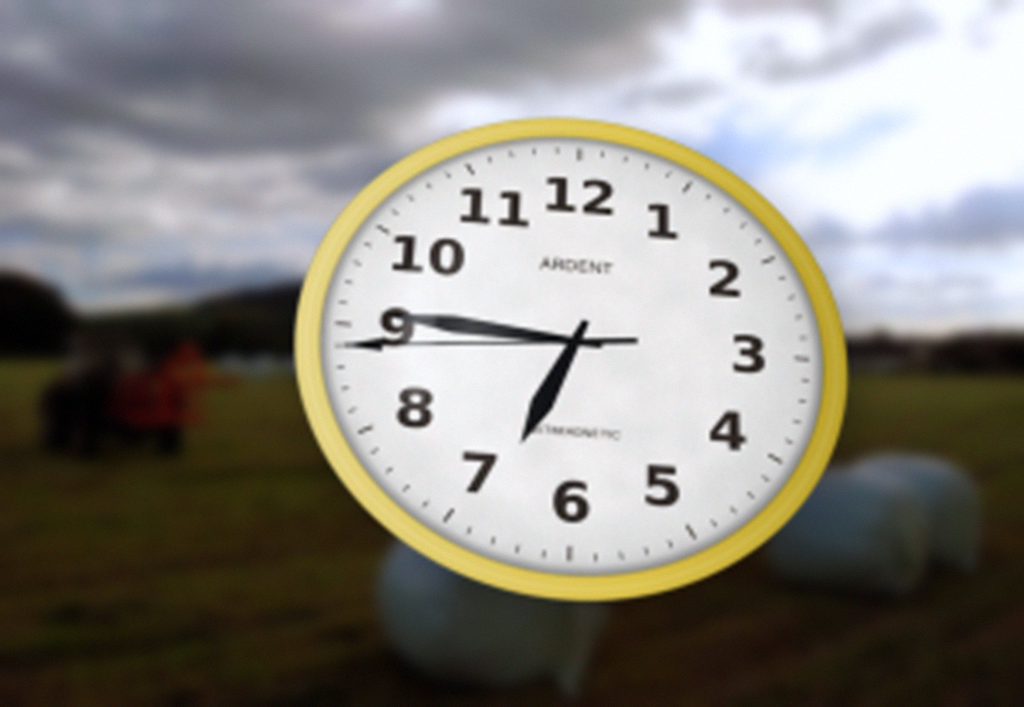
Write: 6 h 45 min 44 s
